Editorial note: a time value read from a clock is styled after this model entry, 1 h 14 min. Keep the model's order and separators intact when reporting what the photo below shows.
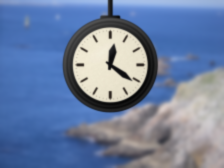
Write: 12 h 21 min
